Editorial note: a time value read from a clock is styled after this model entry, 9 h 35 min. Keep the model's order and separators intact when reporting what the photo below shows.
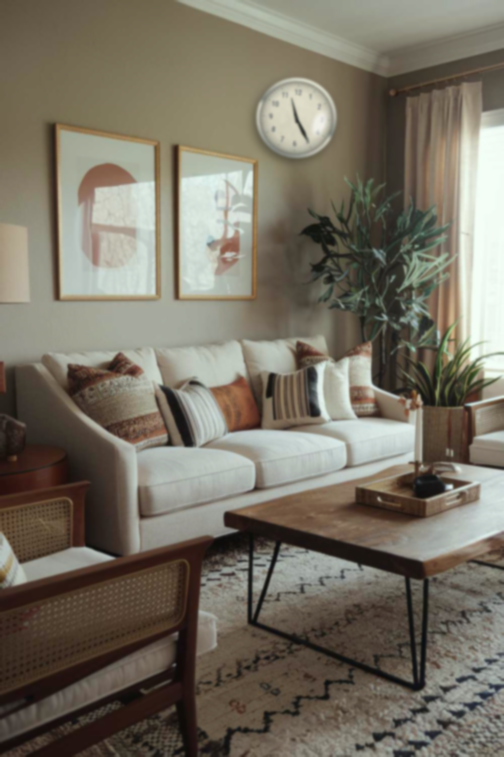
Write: 11 h 25 min
